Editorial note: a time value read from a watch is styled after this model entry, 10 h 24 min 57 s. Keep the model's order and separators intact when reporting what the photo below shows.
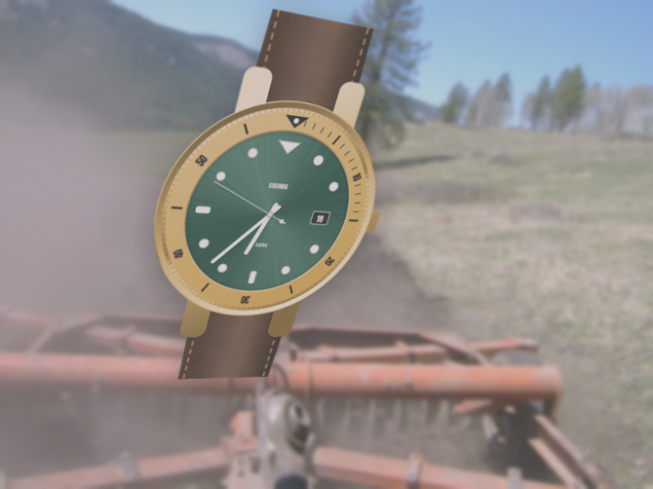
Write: 6 h 36 min 49 s
